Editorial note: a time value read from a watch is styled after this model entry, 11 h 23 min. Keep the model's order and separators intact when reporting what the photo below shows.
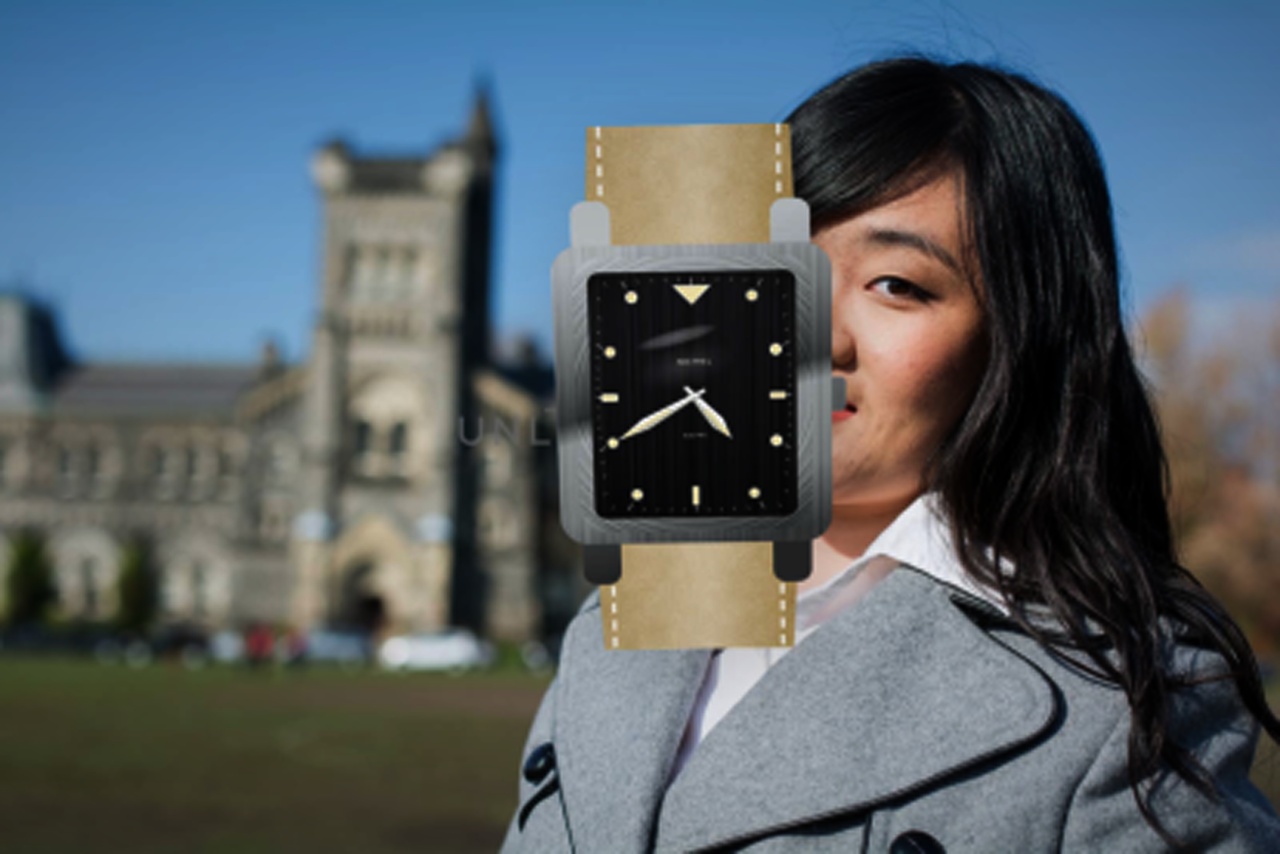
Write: 4 h 40 min
